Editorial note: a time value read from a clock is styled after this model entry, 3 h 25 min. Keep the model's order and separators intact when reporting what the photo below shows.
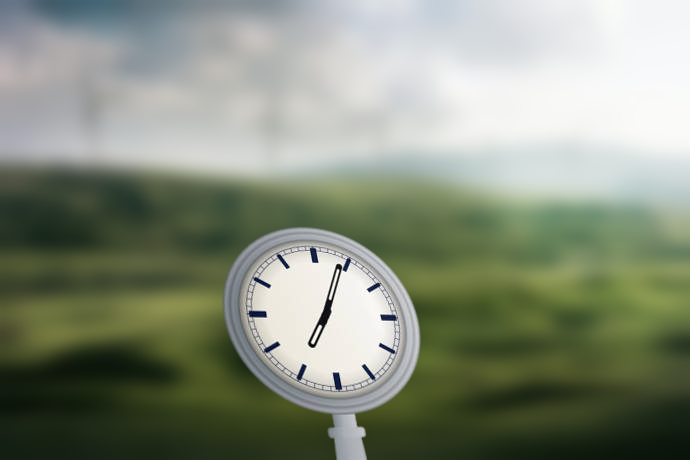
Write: 7 h 04 min
